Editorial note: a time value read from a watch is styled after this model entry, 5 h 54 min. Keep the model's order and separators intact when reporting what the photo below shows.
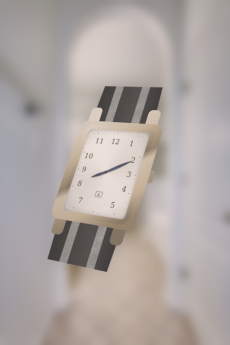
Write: 8 h 10 min
